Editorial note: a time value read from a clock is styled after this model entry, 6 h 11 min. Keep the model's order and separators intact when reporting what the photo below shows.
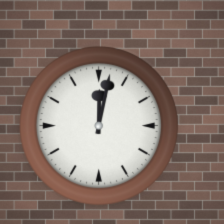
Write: 12 h 02 min
